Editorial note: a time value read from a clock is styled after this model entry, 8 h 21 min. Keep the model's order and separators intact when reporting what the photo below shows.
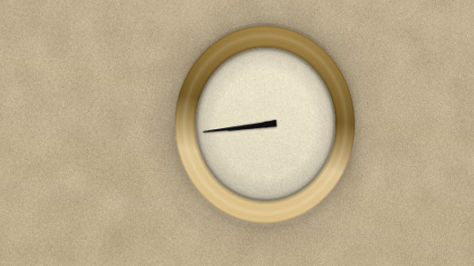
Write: 8 h 44 min
